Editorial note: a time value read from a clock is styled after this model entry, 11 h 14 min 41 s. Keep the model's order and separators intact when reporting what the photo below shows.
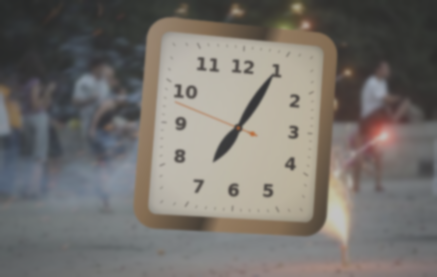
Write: 7 h 04 min 48 s
